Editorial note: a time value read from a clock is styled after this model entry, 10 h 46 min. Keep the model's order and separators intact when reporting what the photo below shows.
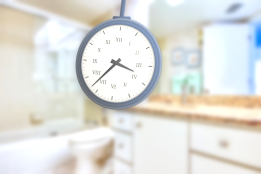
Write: 3 h 37 min
